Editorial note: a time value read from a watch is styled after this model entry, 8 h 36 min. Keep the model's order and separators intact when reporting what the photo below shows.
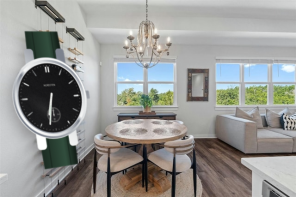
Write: 6 h 32 min
